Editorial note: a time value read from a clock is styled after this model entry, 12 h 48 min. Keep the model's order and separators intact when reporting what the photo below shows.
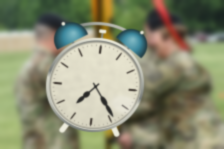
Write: 7 h 24 min
